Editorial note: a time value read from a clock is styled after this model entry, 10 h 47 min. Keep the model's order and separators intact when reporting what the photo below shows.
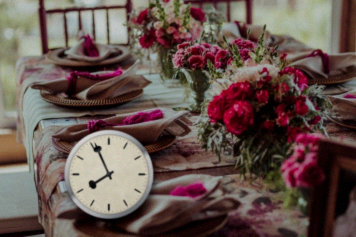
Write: 7 h 56 min
